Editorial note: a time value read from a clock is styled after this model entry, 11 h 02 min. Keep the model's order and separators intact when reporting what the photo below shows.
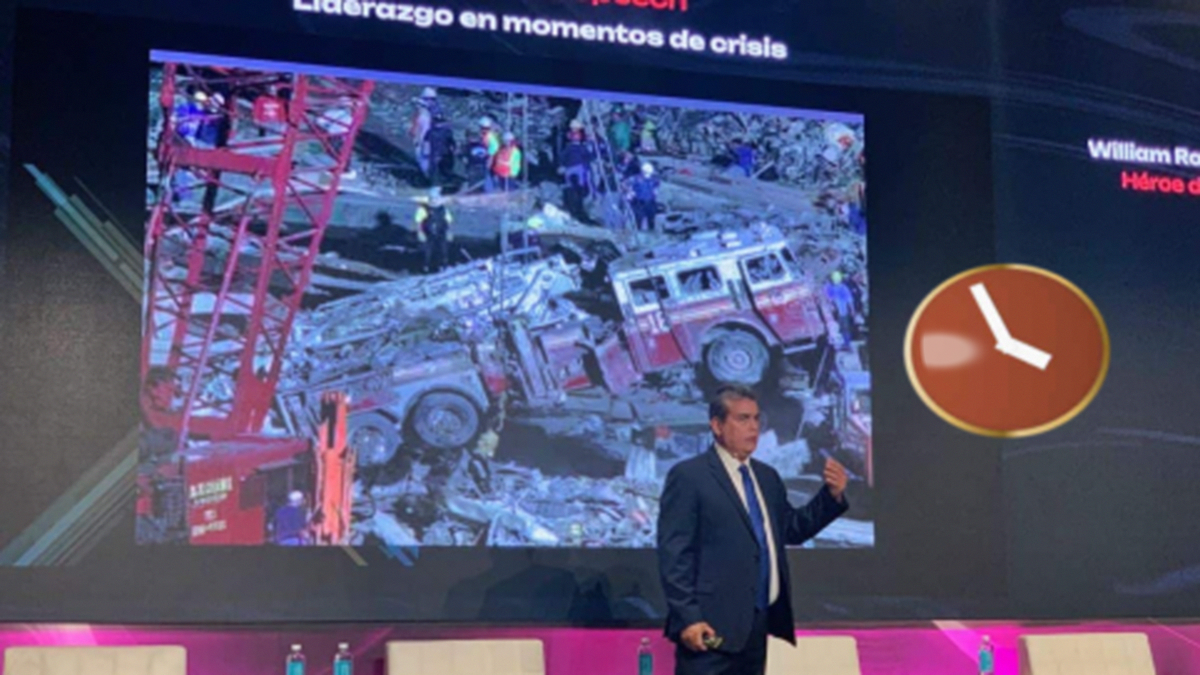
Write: 3 h 56 min
